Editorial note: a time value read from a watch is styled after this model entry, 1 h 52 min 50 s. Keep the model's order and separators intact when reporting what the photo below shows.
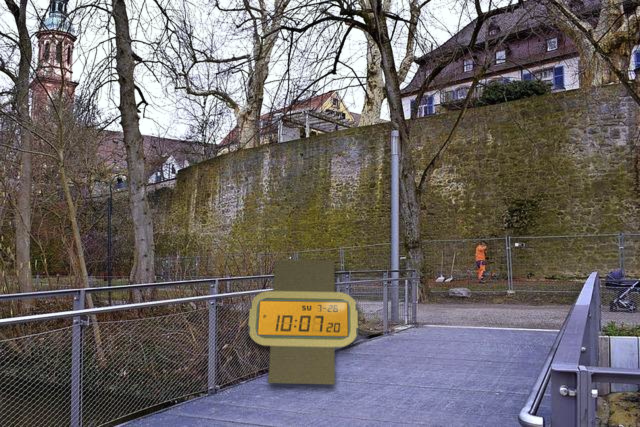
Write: 10 h 07 min 20 s
